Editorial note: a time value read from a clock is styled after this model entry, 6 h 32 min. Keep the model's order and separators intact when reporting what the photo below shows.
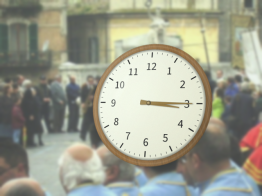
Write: 3 h 15 min
